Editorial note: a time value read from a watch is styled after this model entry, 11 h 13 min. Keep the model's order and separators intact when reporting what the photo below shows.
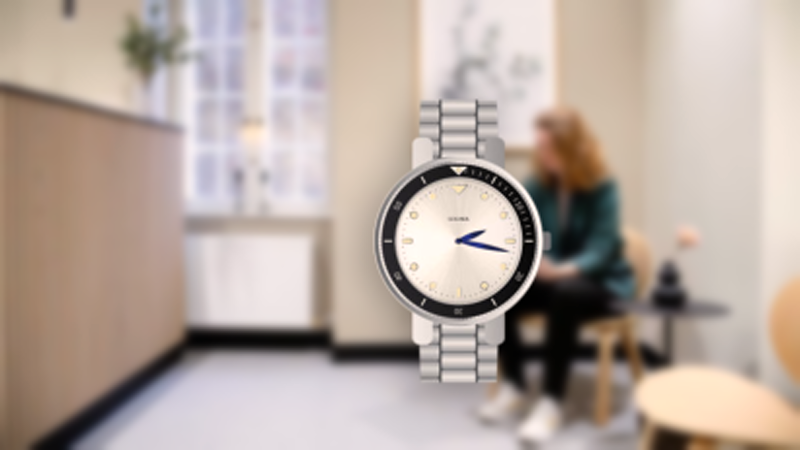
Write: 2 h 17 min
